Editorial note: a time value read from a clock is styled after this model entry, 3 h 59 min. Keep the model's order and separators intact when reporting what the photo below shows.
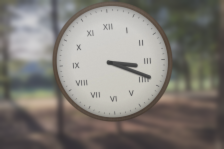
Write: 3 h 19 min
